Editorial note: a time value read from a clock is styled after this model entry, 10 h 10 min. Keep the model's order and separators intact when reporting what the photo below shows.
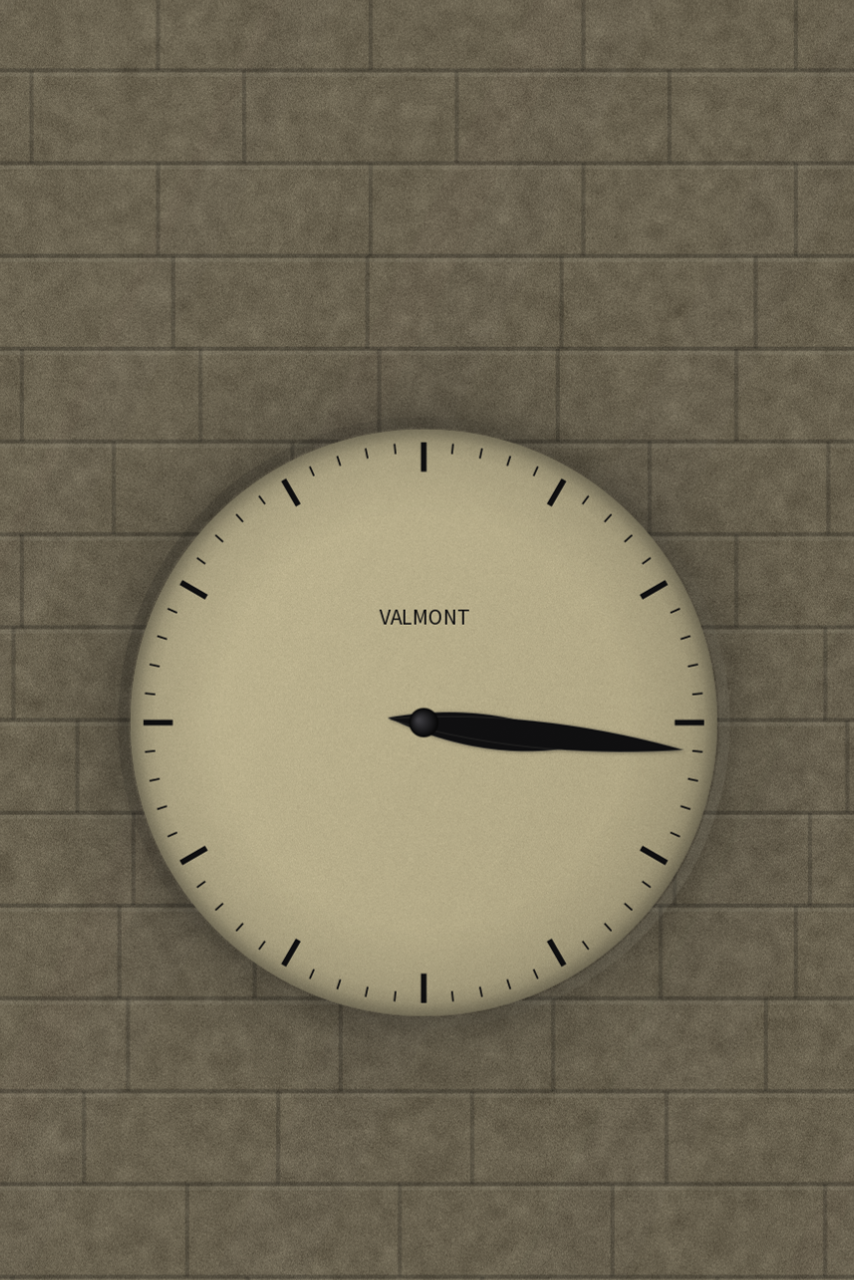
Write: 3 h 16 min
